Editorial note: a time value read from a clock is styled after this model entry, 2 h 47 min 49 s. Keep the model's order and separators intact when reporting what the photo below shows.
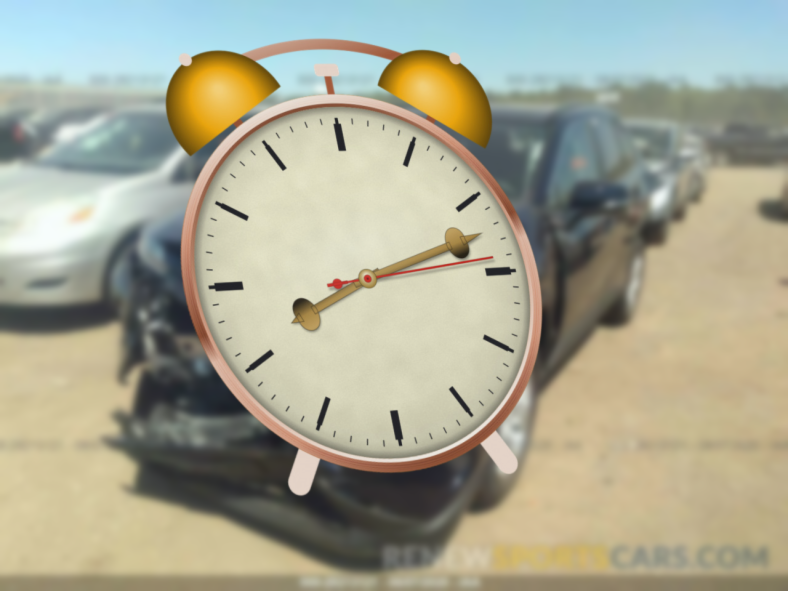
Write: 8 h 12 min 14 s
